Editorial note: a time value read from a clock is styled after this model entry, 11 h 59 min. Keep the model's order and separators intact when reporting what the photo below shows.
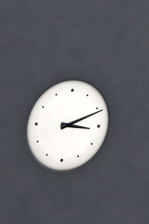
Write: 3 h 11 min
